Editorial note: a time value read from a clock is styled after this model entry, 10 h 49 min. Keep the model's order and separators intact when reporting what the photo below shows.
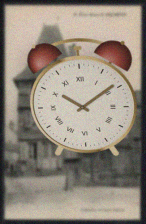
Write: 10 h 09 min
